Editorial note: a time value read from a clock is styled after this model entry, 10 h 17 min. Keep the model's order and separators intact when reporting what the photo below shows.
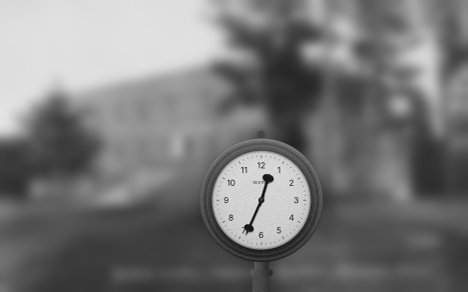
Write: 12 h 34 min
